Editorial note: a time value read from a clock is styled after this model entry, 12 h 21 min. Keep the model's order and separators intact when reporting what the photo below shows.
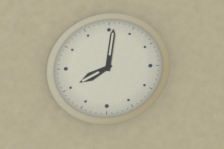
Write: 8 h 01 min
